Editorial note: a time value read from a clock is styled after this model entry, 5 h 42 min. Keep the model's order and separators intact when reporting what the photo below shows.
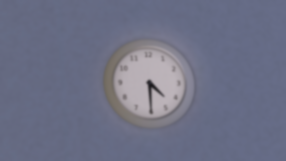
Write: 4 h 30 min
